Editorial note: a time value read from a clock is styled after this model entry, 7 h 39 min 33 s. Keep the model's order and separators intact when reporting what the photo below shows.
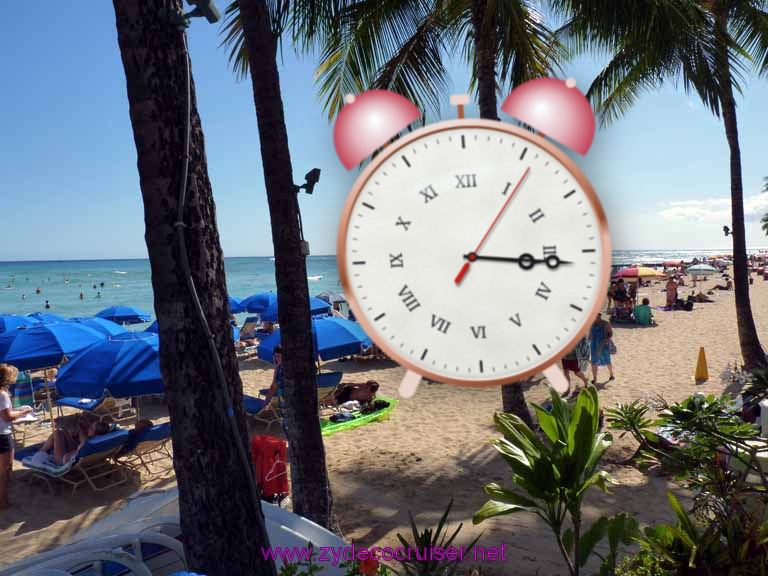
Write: 3 h 16 min 06 s
